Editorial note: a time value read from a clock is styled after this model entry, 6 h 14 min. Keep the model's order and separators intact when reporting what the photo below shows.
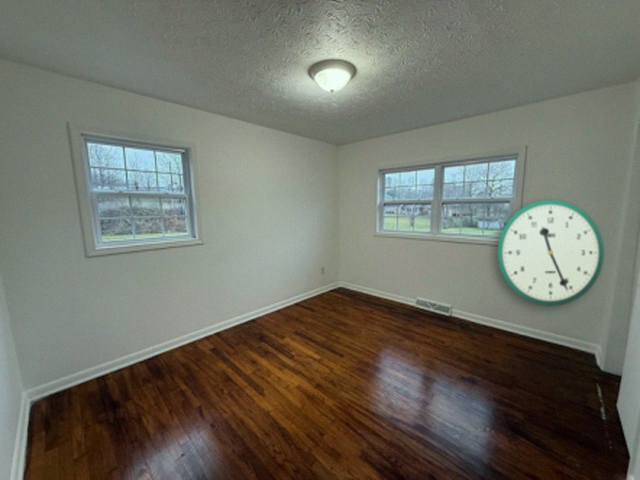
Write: 11 h 26 min
